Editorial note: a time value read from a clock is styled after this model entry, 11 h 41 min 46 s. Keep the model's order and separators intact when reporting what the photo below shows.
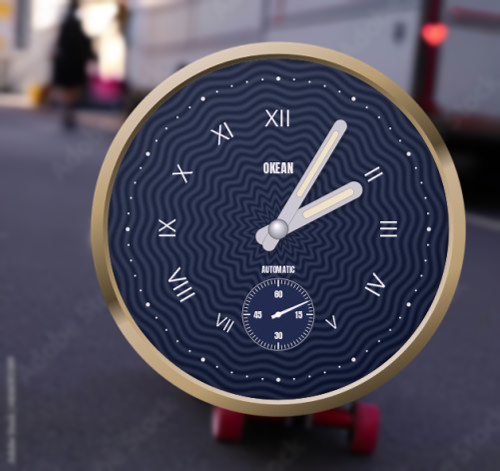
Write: 2 h 05 min 11 s
